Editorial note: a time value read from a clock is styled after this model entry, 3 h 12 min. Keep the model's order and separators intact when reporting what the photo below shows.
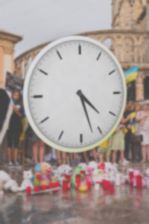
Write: 4 h 27 min
